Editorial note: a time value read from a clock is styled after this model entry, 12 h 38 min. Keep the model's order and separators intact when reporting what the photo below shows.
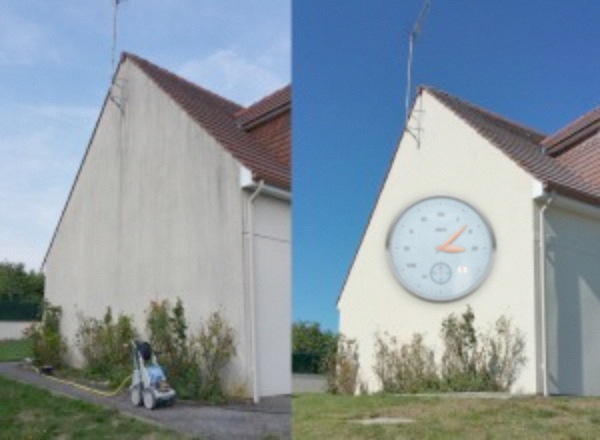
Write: 3 h 08 min
